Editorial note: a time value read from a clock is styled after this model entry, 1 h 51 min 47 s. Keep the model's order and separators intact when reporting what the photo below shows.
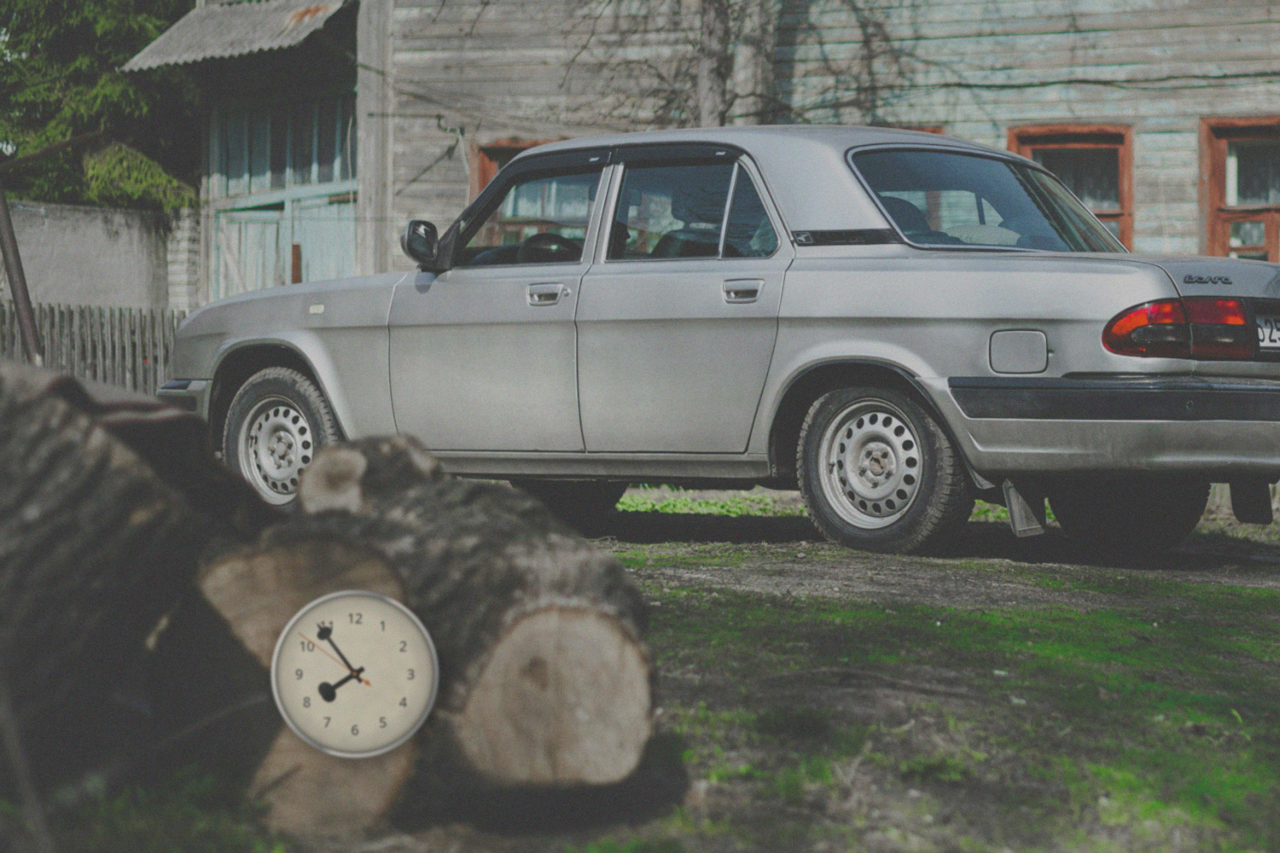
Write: 7 h 53 min 51 s
